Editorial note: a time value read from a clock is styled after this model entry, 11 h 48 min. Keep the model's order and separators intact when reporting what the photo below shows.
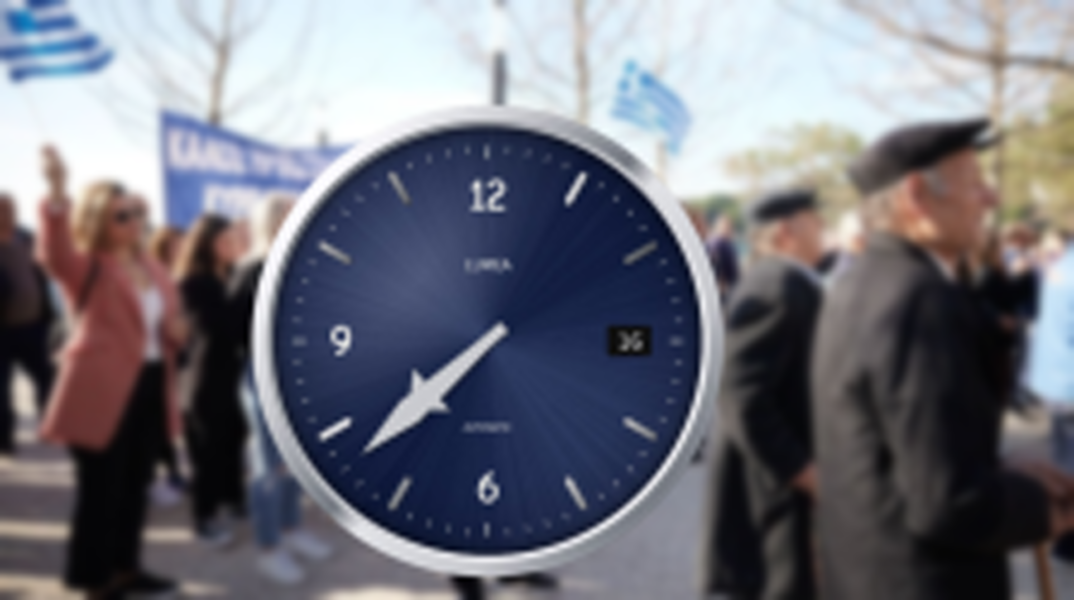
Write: 7 h 38 min
